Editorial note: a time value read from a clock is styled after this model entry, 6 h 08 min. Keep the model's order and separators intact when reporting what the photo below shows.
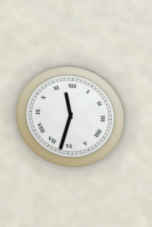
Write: 11 h 32 min
